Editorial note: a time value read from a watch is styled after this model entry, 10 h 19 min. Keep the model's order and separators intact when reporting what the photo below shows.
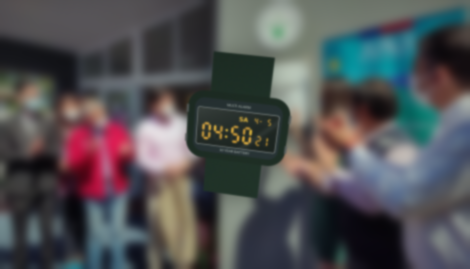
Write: 4 h 50 min
